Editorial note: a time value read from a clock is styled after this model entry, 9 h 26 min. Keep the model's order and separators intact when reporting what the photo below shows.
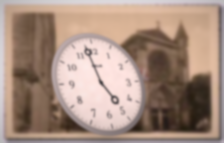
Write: 4 h 58 min
